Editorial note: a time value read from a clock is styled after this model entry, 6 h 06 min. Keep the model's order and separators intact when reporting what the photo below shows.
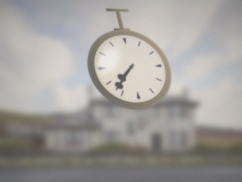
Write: 7 h 37 min
